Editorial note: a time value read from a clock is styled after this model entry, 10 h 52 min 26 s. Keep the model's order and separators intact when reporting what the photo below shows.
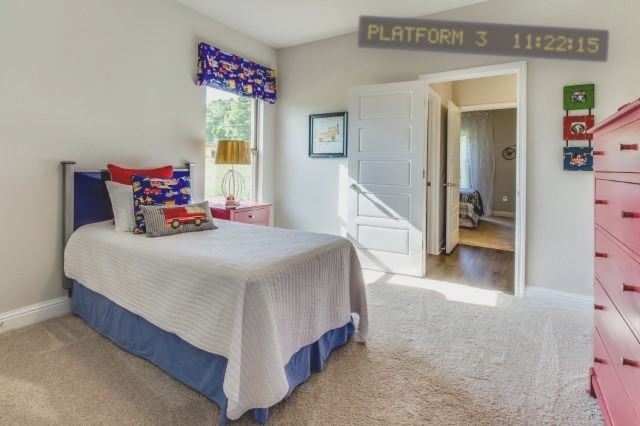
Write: 11 h 22 min 15 s
